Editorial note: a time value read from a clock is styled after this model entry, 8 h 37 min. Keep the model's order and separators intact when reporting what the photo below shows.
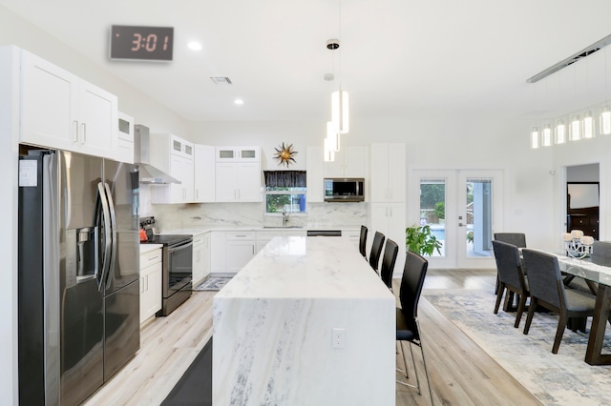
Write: 3 h 01 min
